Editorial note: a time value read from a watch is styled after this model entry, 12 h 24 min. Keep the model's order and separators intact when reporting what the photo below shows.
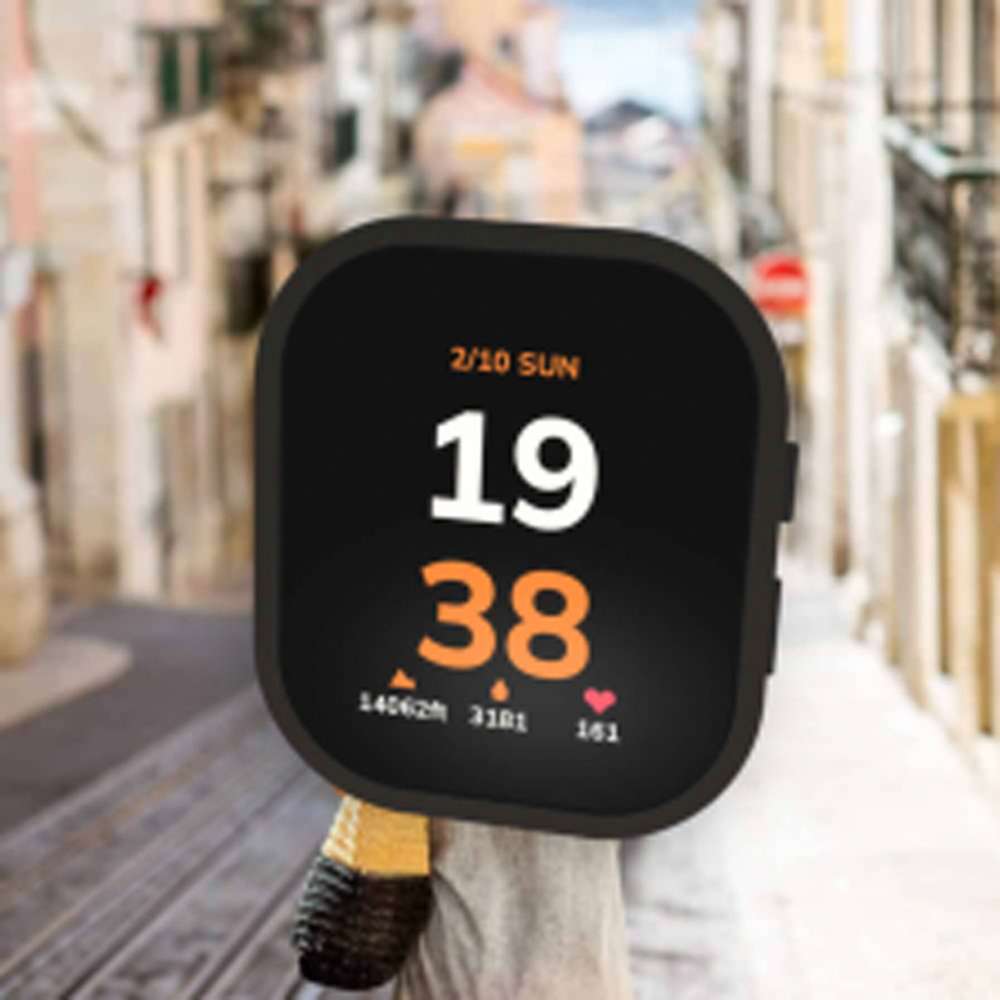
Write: 19 h 38 min
